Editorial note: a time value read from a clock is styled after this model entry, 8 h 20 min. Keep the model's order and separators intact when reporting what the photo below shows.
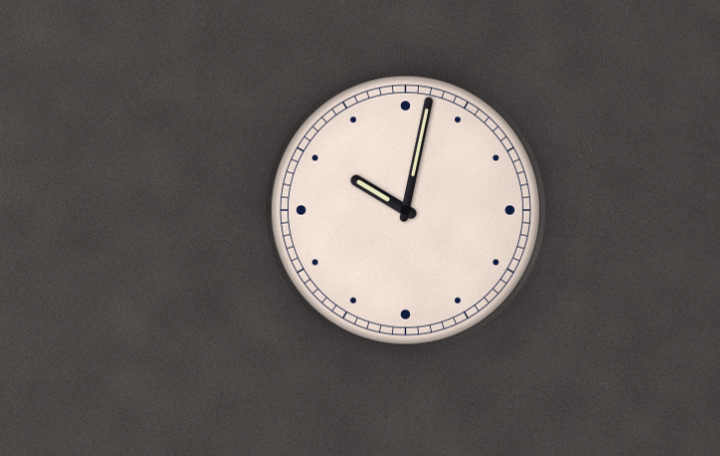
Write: 10 h 02 min
